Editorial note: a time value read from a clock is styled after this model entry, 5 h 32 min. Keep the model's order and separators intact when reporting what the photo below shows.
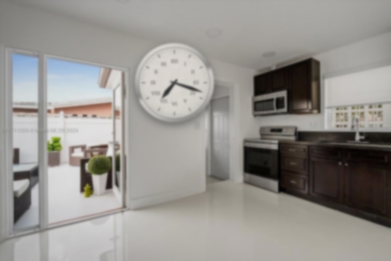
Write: 7 h 18 min
